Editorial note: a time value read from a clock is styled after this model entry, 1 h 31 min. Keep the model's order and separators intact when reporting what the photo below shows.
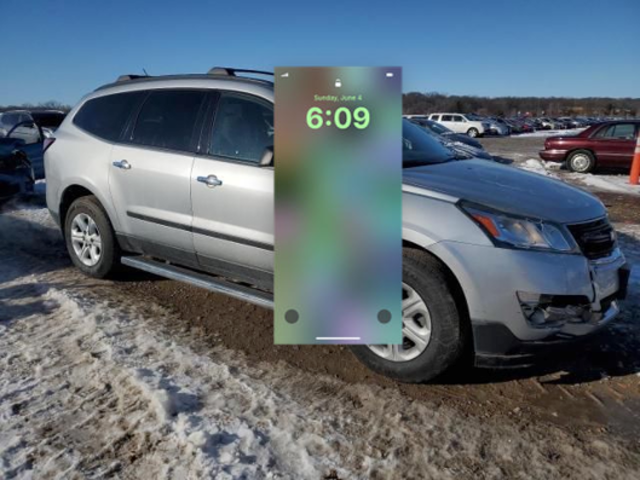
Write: 6 h 09 min
